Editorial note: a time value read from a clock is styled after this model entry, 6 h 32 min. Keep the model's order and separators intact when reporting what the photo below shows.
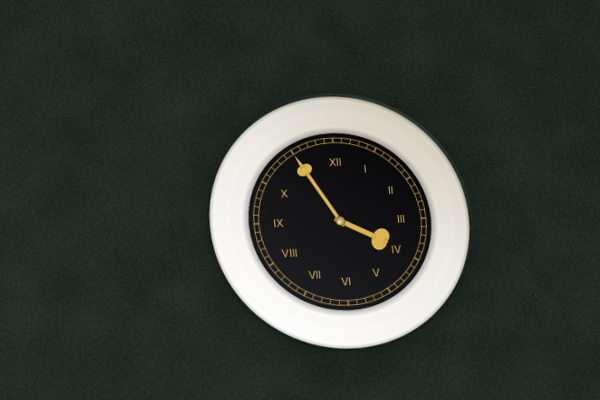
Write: 3 h 55 min
